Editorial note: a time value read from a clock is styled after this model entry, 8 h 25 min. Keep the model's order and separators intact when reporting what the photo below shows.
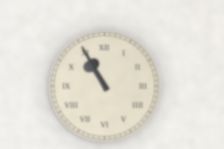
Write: 10 h 55 min
